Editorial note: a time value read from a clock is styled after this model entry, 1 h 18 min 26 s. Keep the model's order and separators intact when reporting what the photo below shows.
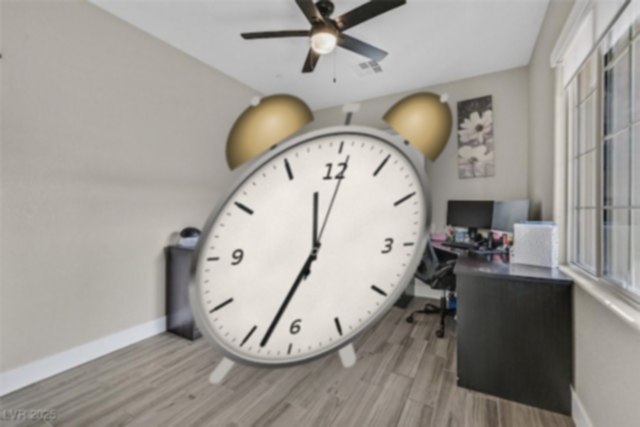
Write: 11 h 33 min 01 s
